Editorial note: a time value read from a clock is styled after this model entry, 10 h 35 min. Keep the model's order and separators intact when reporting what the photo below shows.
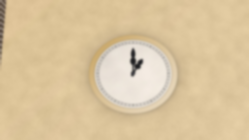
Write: 1 h 00 min
